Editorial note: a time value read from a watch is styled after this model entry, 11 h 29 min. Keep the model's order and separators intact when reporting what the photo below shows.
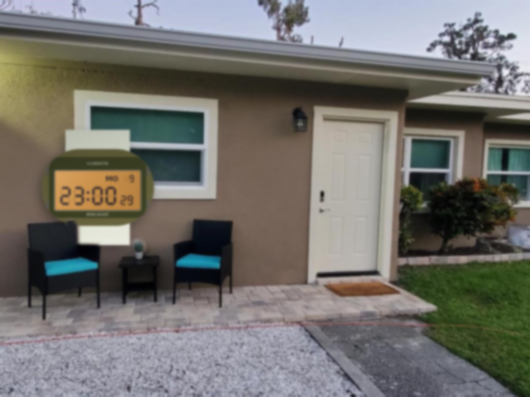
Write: 23 h 00 min
